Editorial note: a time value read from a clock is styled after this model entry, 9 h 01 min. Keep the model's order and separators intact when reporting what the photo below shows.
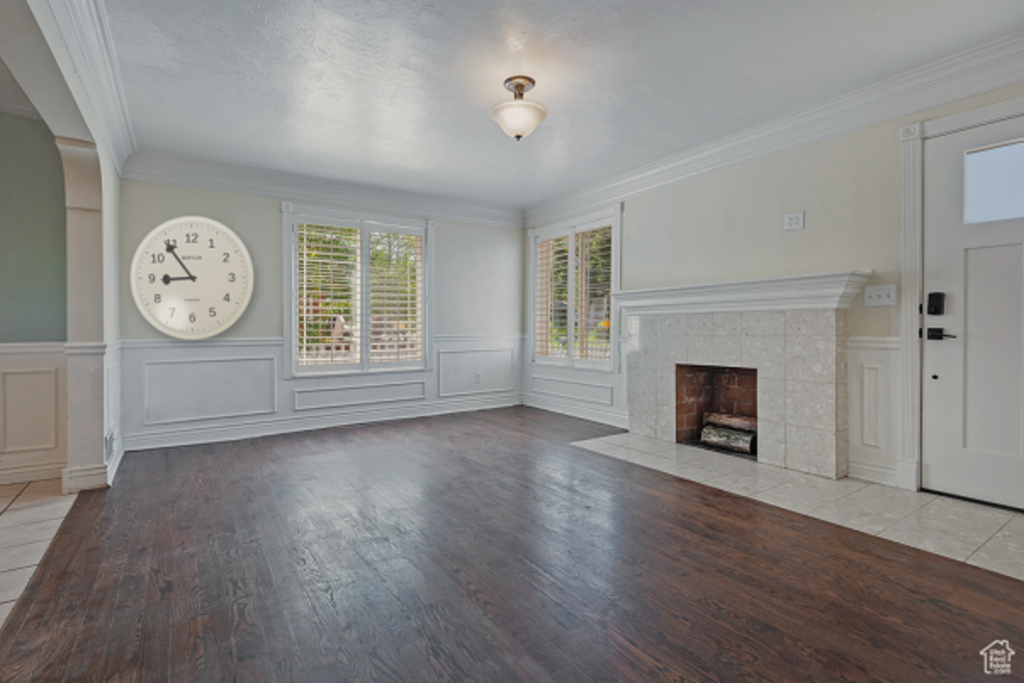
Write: 8 h 54 min
